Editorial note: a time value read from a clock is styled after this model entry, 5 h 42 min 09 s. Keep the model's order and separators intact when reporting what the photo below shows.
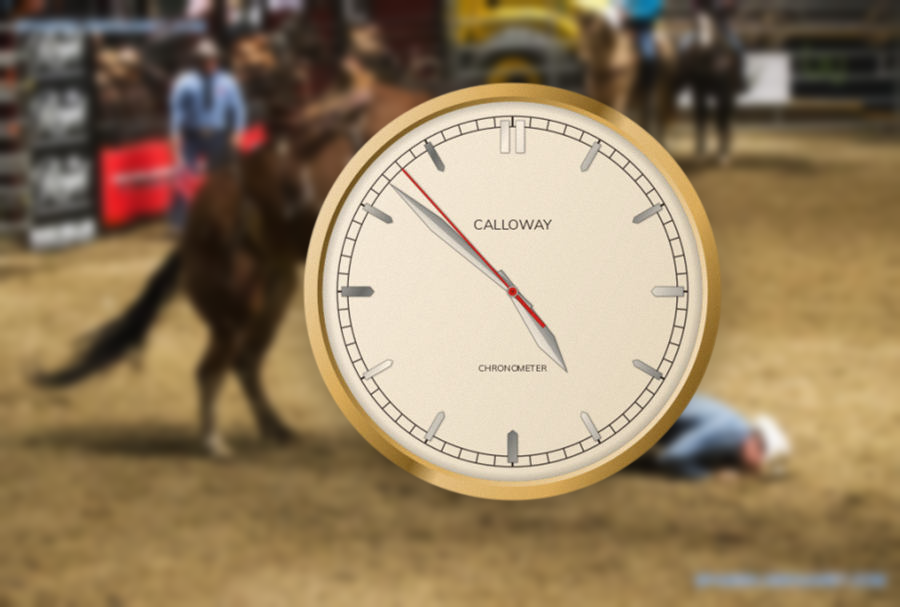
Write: 4 h 51 min 53 s
